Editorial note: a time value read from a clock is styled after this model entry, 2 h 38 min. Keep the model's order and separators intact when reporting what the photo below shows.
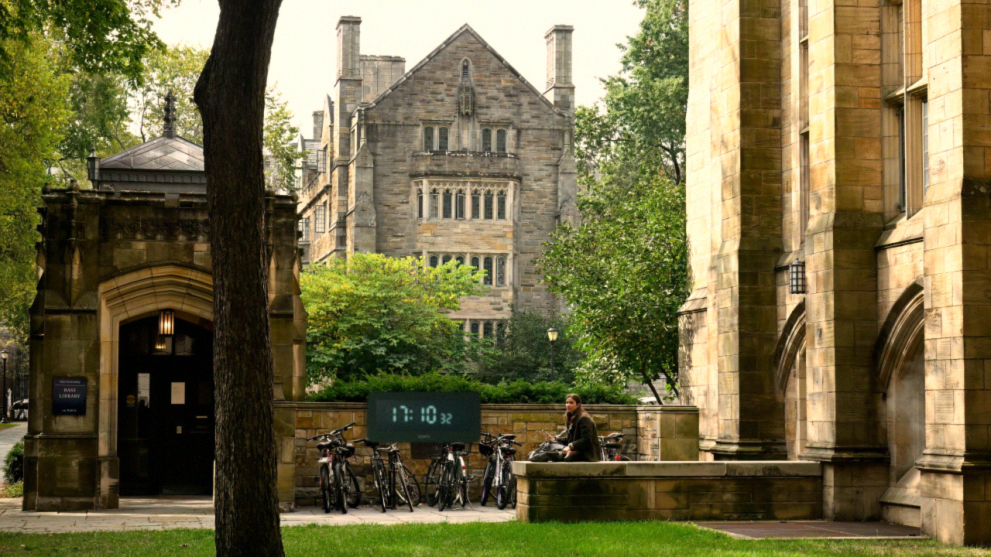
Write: 17 h 10 min
